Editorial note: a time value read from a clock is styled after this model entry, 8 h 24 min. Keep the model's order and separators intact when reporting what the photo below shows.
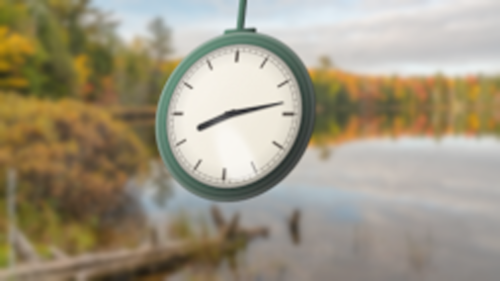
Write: 8 h 13 min
